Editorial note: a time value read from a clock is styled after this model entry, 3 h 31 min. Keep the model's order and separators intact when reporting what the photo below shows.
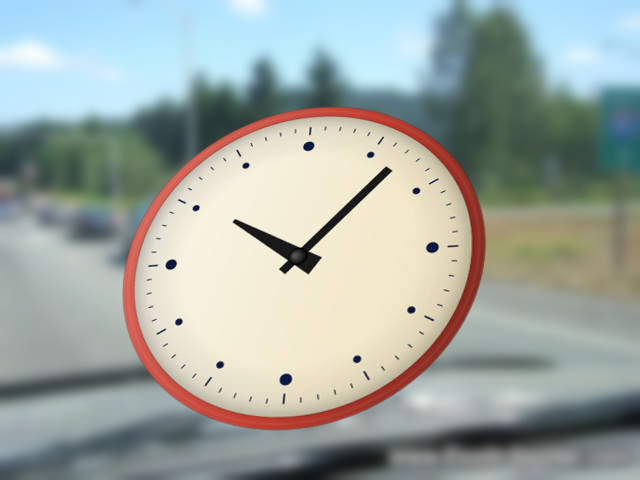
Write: 10 h 07 min
